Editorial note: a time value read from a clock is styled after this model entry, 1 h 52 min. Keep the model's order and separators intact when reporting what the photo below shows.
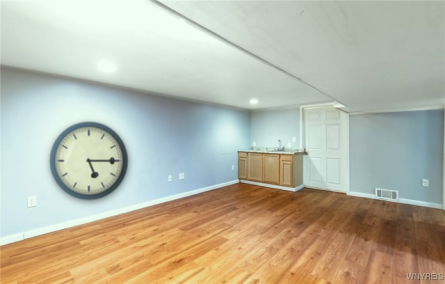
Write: 5 h 15 min
